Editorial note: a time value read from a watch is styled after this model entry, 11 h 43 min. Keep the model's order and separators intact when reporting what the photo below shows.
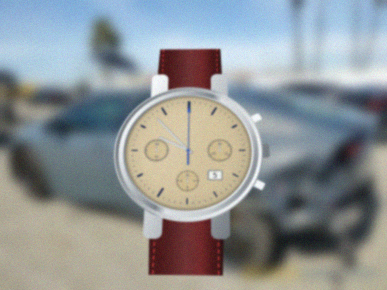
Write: 9 h 53 min
